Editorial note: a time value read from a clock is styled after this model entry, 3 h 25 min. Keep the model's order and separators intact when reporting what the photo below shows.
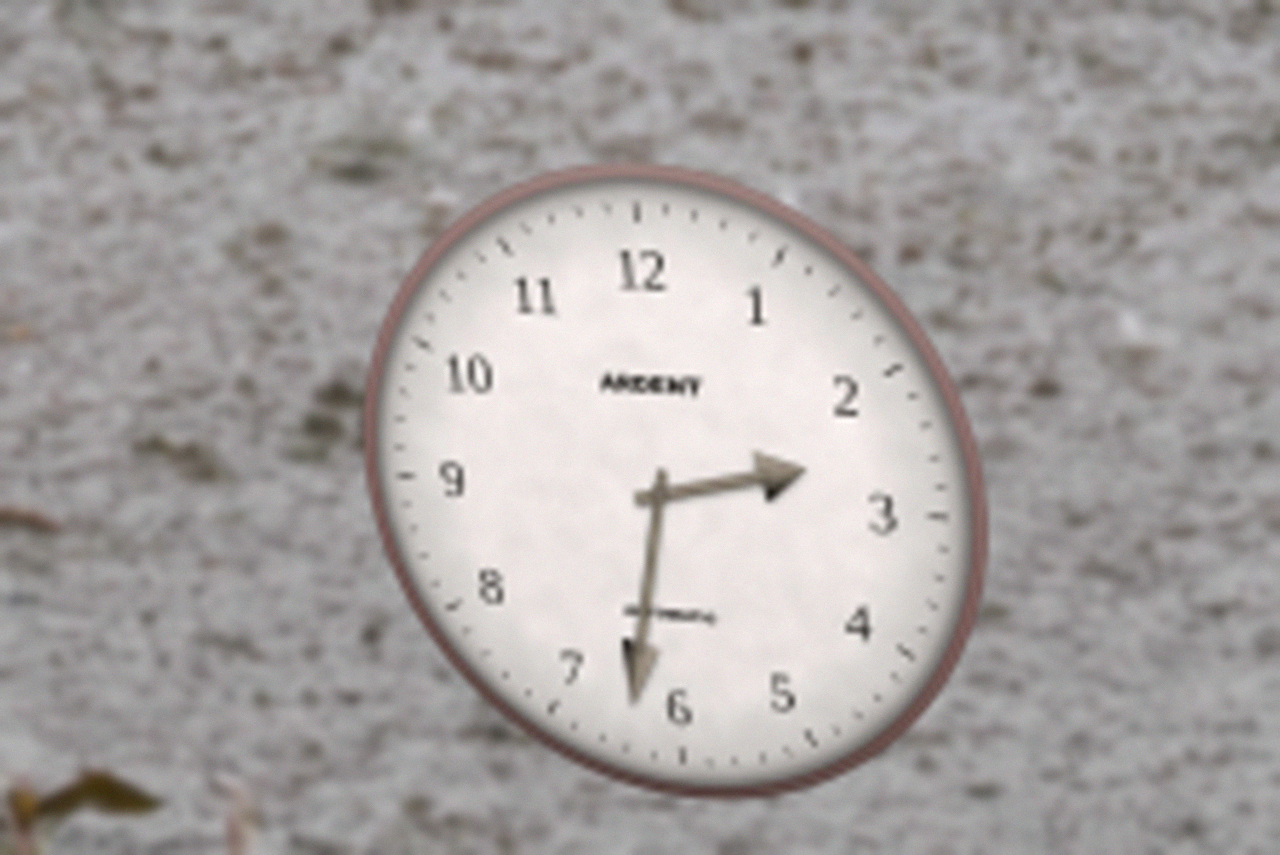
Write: 2 h 32 min
